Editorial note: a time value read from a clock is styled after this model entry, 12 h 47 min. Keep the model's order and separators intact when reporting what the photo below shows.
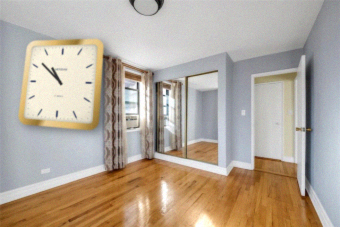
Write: 10 h 52 min
